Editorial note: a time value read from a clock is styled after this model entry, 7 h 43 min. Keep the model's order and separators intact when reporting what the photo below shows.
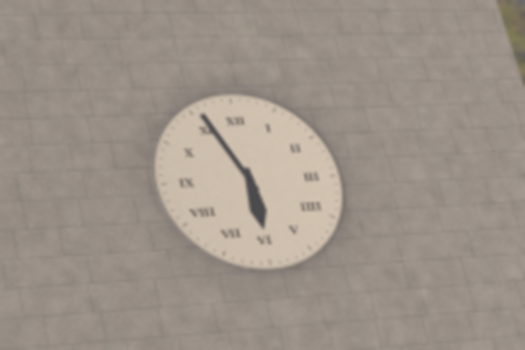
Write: 5 h 56 min
